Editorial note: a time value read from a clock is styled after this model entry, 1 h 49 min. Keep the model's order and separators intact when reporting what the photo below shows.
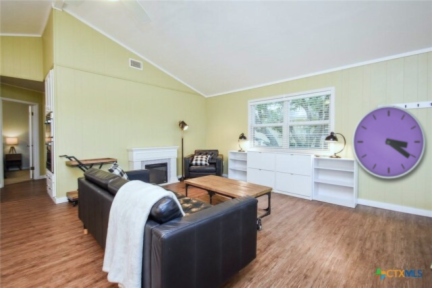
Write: 3 h 21 min
